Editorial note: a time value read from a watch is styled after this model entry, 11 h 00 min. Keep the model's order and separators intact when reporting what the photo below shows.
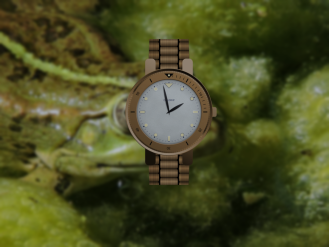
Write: 1 h 58 min
